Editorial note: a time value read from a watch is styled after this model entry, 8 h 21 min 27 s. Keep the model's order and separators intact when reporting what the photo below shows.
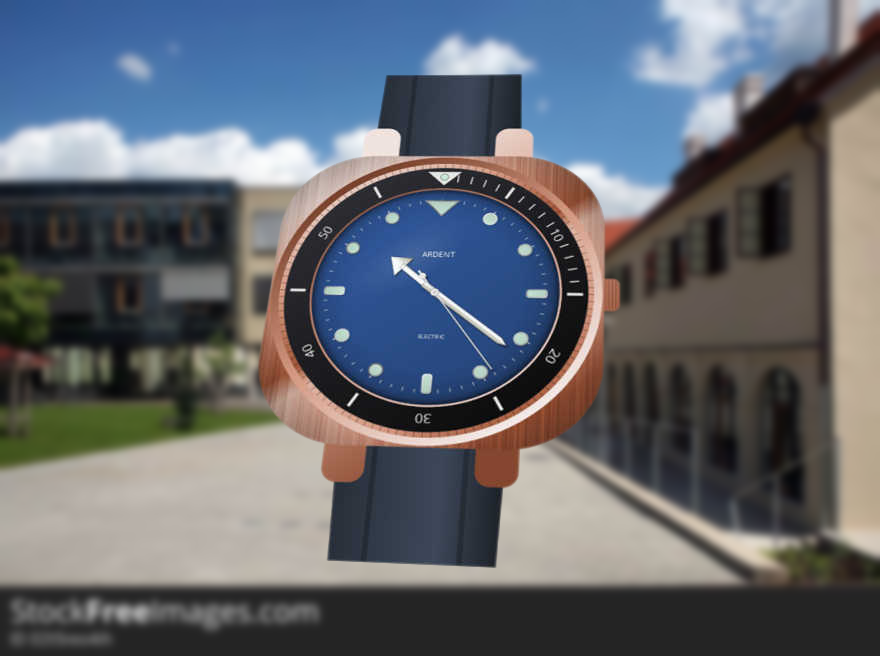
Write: 10 h 21 min 24 s
